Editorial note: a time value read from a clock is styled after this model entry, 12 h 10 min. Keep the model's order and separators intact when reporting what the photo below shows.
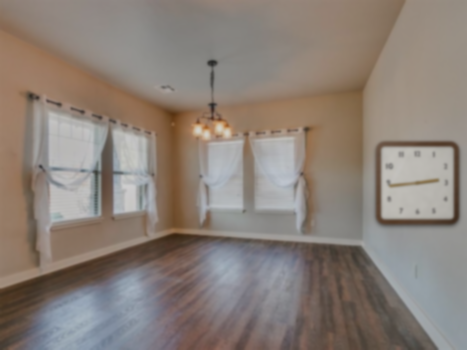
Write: 2 h 44 min
